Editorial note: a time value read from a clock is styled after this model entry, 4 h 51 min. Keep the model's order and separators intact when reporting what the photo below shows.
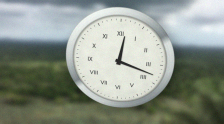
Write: 12 h 18 min
